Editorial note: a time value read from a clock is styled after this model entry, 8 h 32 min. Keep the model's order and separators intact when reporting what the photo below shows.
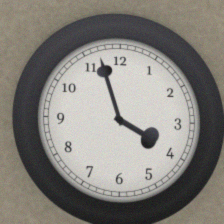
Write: 3 h 57 min
